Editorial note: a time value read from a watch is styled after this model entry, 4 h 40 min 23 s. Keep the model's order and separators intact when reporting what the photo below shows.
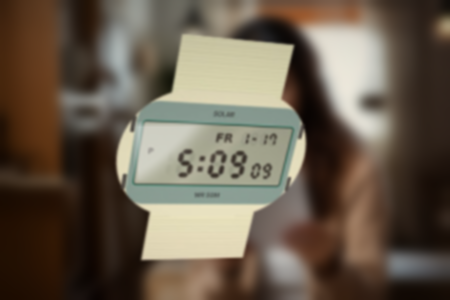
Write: 5 h 09 min 09 s
